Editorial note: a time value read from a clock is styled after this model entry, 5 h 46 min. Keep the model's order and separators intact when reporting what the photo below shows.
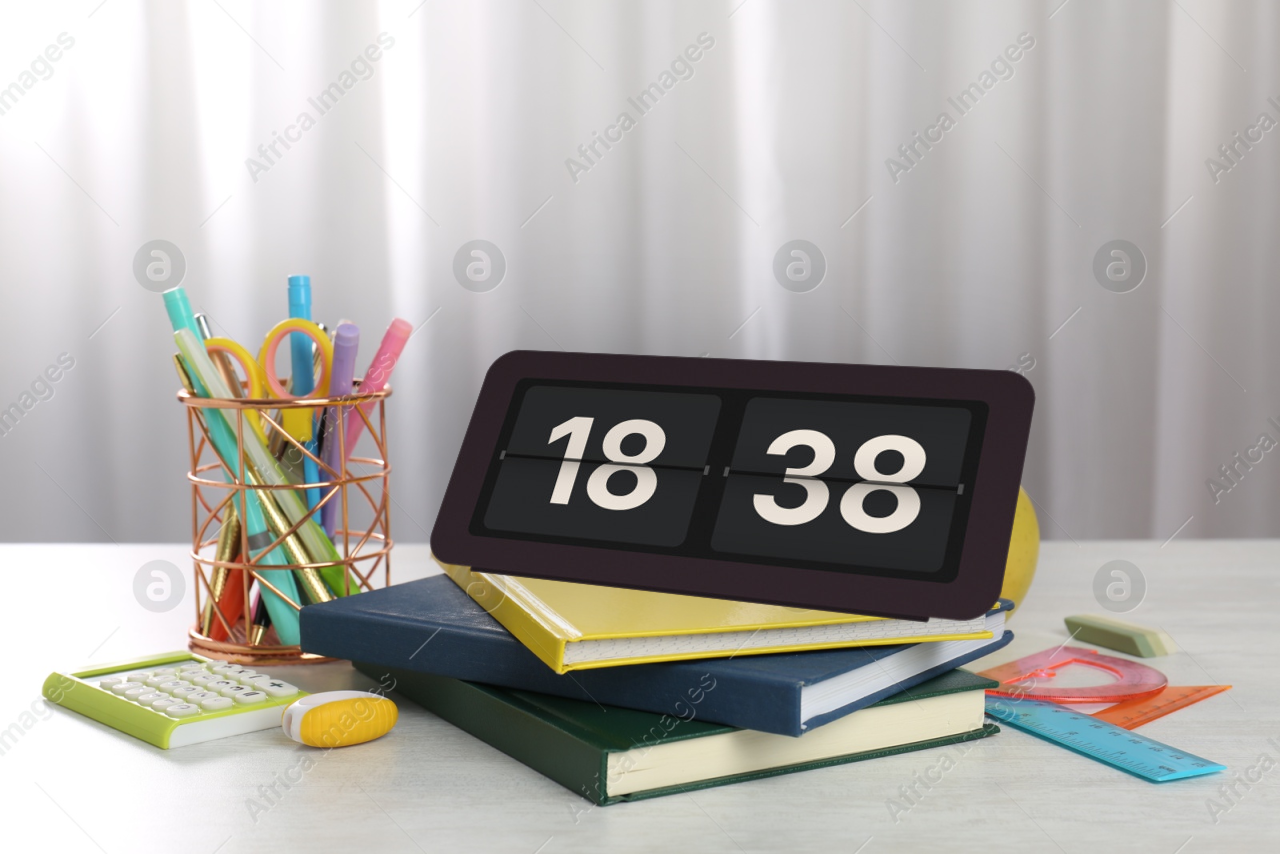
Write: 18 h 38 min
